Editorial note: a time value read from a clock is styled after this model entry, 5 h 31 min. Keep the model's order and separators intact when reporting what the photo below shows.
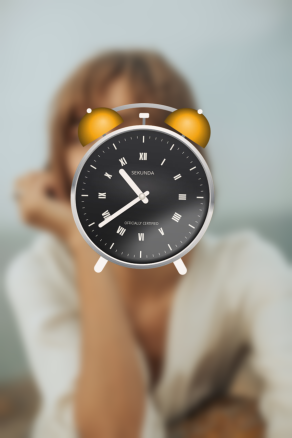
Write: 10 h 39 min
